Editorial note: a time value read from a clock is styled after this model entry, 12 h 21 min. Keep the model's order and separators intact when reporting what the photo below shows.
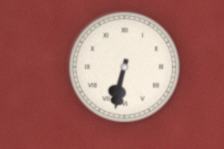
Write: 6 h 32 min
